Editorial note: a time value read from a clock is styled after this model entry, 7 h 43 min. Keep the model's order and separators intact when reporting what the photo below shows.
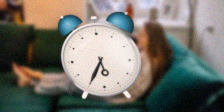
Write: 5 h 35 min
